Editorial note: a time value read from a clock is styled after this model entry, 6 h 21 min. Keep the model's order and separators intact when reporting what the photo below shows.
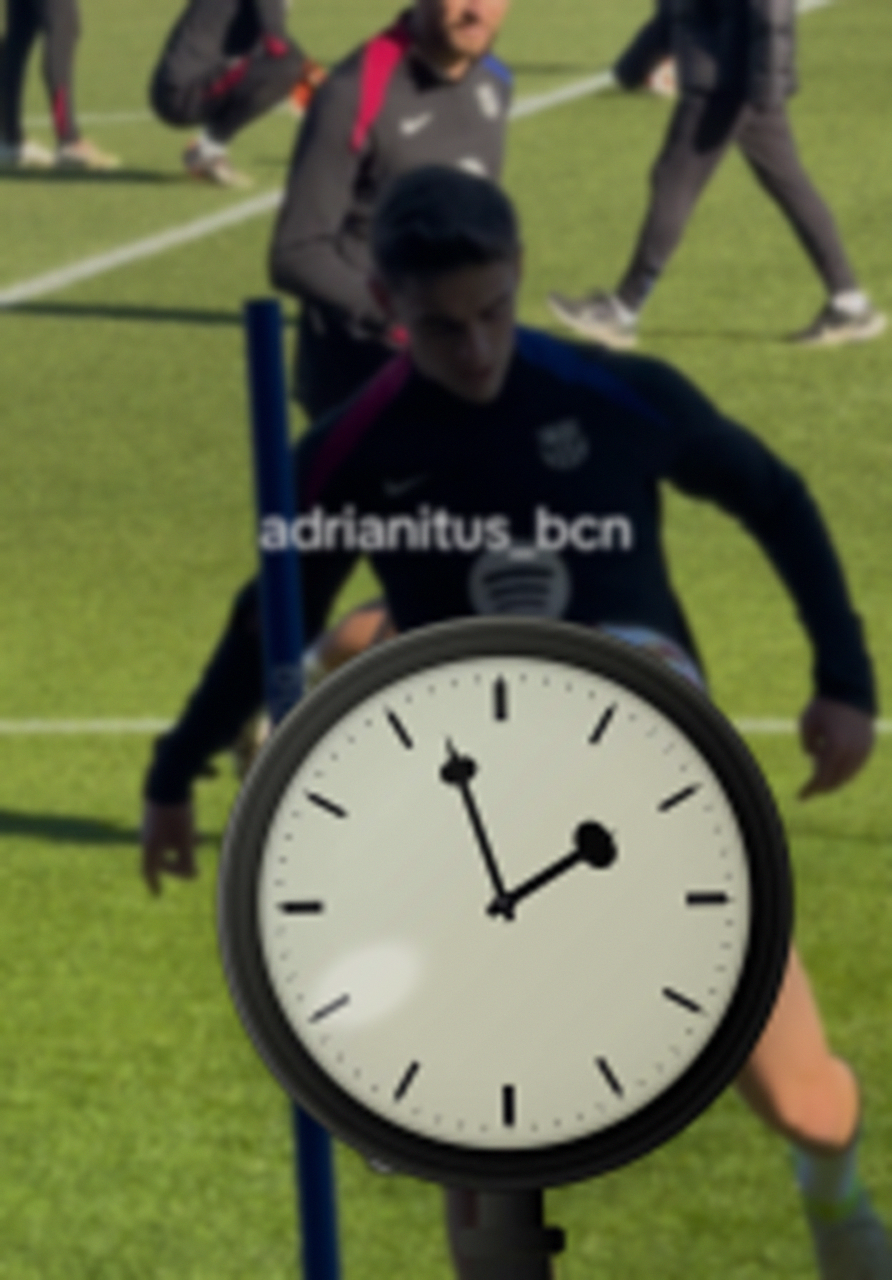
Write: 1 h 57 min
